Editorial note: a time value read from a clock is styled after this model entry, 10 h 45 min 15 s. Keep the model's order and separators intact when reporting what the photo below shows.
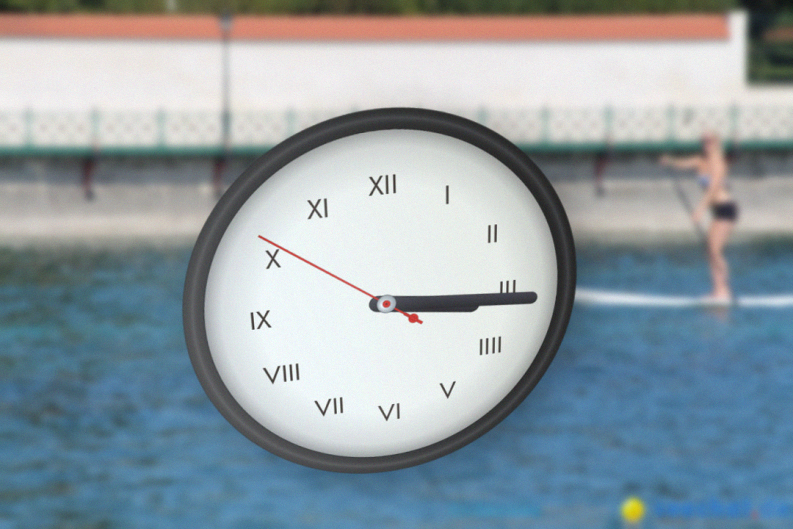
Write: 3 h 15 min 51 s
